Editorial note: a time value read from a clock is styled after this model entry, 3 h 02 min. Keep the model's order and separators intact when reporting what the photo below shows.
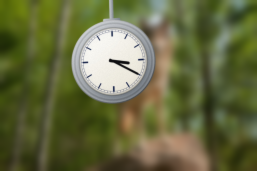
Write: 3 h 20 min
